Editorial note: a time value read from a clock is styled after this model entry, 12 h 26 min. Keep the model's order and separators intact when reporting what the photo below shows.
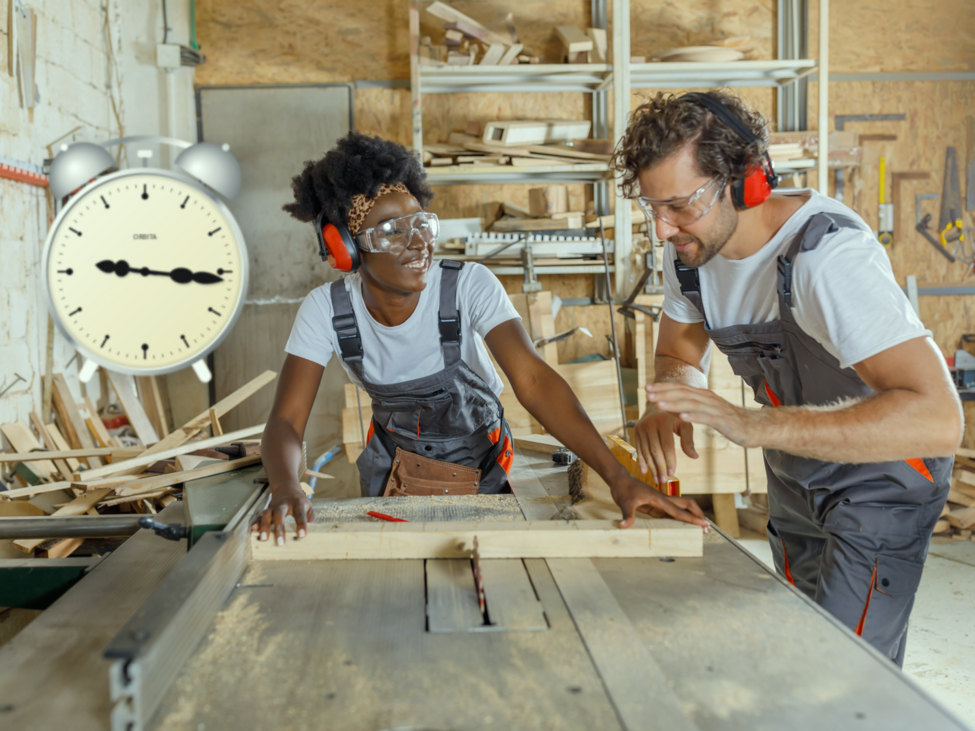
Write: 9 h 16 min
